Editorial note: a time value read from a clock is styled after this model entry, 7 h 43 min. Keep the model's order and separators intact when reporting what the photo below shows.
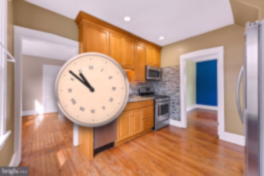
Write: 10 h 52 min
